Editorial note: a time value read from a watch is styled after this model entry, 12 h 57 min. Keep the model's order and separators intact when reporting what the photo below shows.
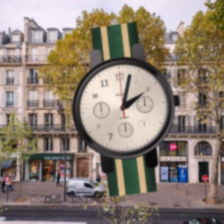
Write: 2 h 03 min
